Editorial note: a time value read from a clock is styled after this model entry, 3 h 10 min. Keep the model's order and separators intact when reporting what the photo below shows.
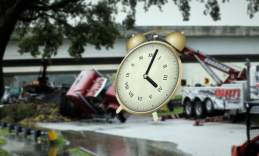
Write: 4 h 02 min
